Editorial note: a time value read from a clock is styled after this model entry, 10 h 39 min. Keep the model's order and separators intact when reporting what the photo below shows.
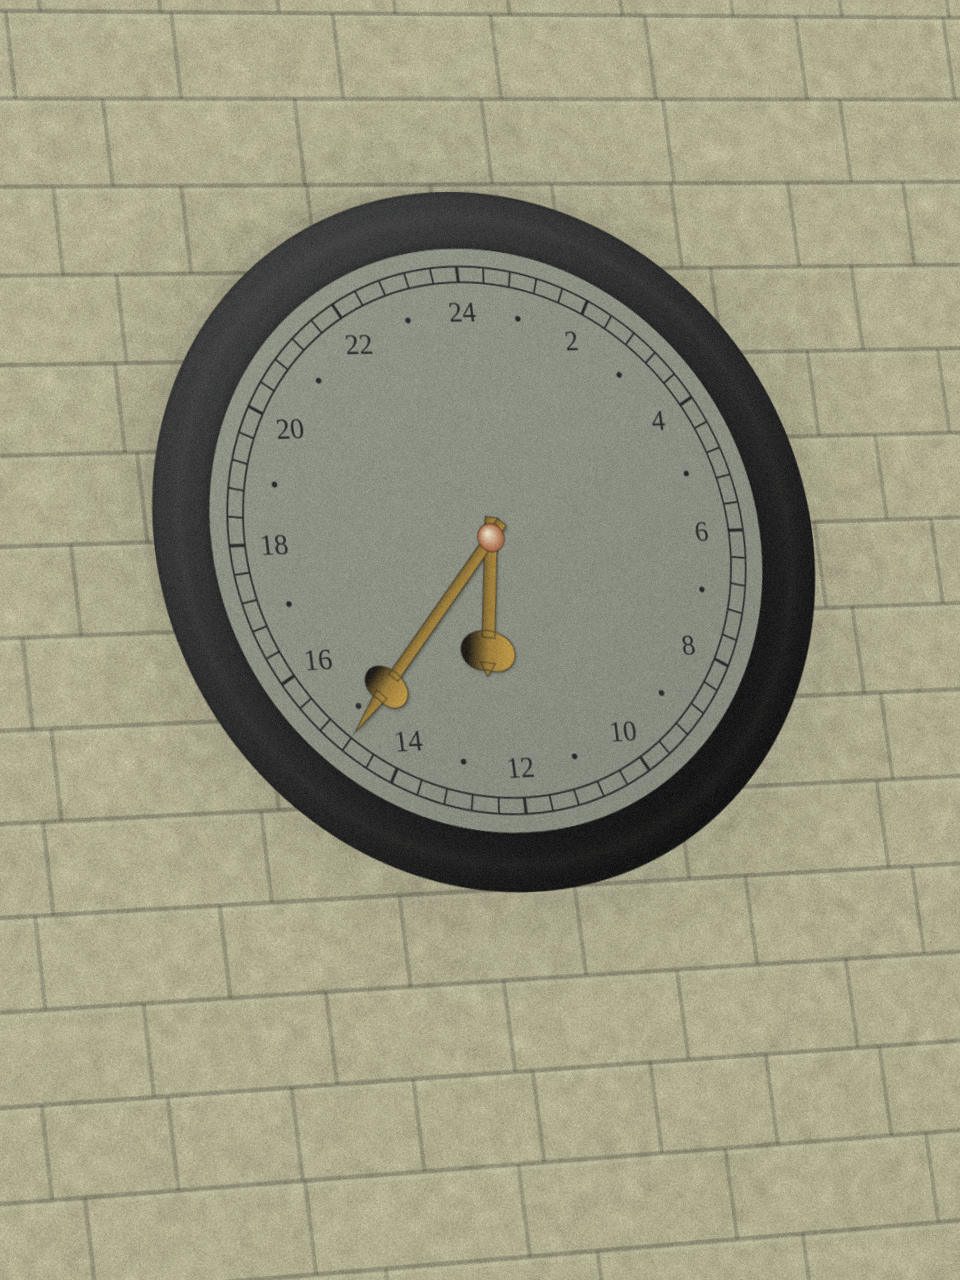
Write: 12 h 37 min
